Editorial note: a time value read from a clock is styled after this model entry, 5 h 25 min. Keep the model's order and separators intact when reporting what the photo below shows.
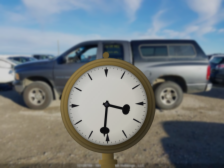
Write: 3 h 31 min
